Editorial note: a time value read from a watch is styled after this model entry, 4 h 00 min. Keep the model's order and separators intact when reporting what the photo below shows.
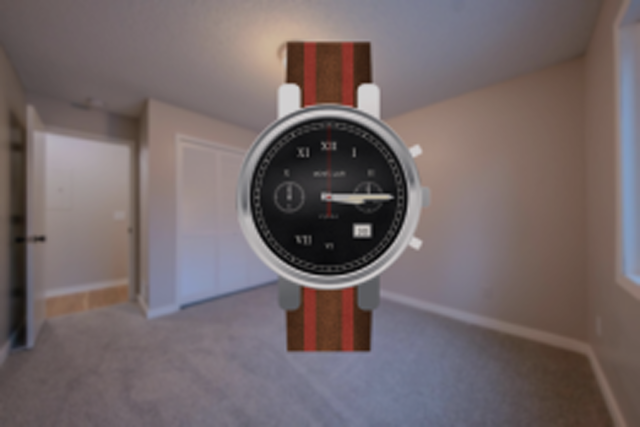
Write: 3 h 15 min
